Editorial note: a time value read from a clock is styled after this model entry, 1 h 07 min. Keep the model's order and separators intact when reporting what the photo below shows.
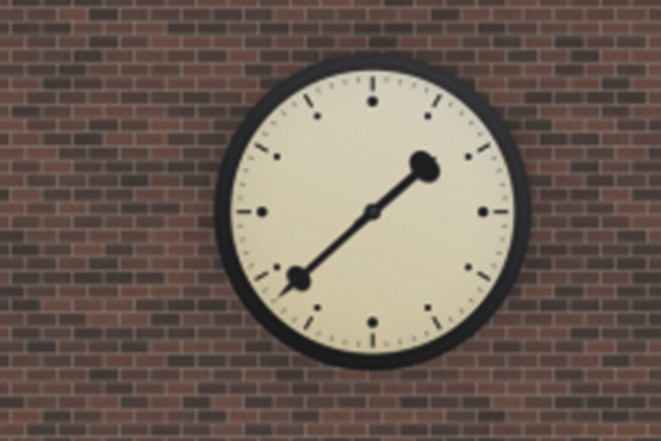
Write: 1 h 38 min
